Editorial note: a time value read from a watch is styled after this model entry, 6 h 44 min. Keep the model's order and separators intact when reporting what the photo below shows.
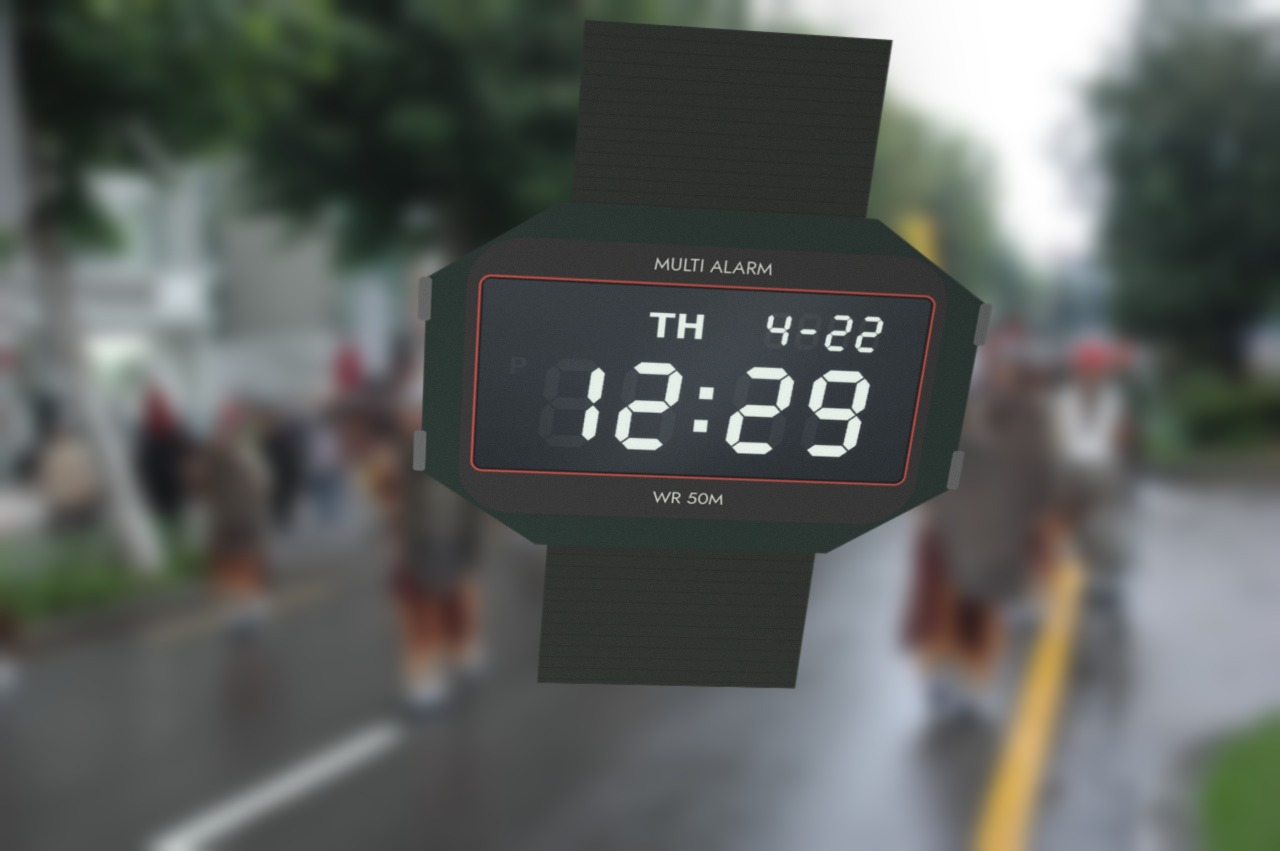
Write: 12 h 29 min
